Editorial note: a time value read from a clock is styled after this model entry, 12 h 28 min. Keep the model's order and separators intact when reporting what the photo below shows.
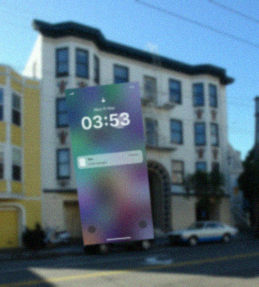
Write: 3 h 53 min
